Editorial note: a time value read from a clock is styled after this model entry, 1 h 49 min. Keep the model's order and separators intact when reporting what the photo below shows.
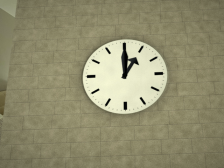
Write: 1 h 00 min
